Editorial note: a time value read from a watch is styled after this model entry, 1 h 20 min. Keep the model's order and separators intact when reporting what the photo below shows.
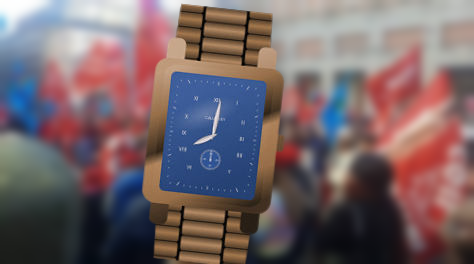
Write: 8 h 01 min
